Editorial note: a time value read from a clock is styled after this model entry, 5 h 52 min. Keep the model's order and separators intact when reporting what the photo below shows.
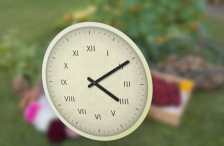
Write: 4 h 10 min
